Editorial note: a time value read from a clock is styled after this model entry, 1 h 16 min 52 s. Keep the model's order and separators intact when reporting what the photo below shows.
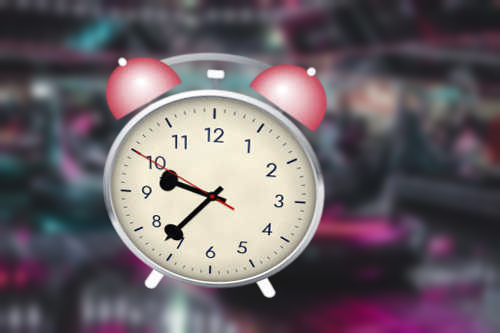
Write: 9 h 36 min 50 s
